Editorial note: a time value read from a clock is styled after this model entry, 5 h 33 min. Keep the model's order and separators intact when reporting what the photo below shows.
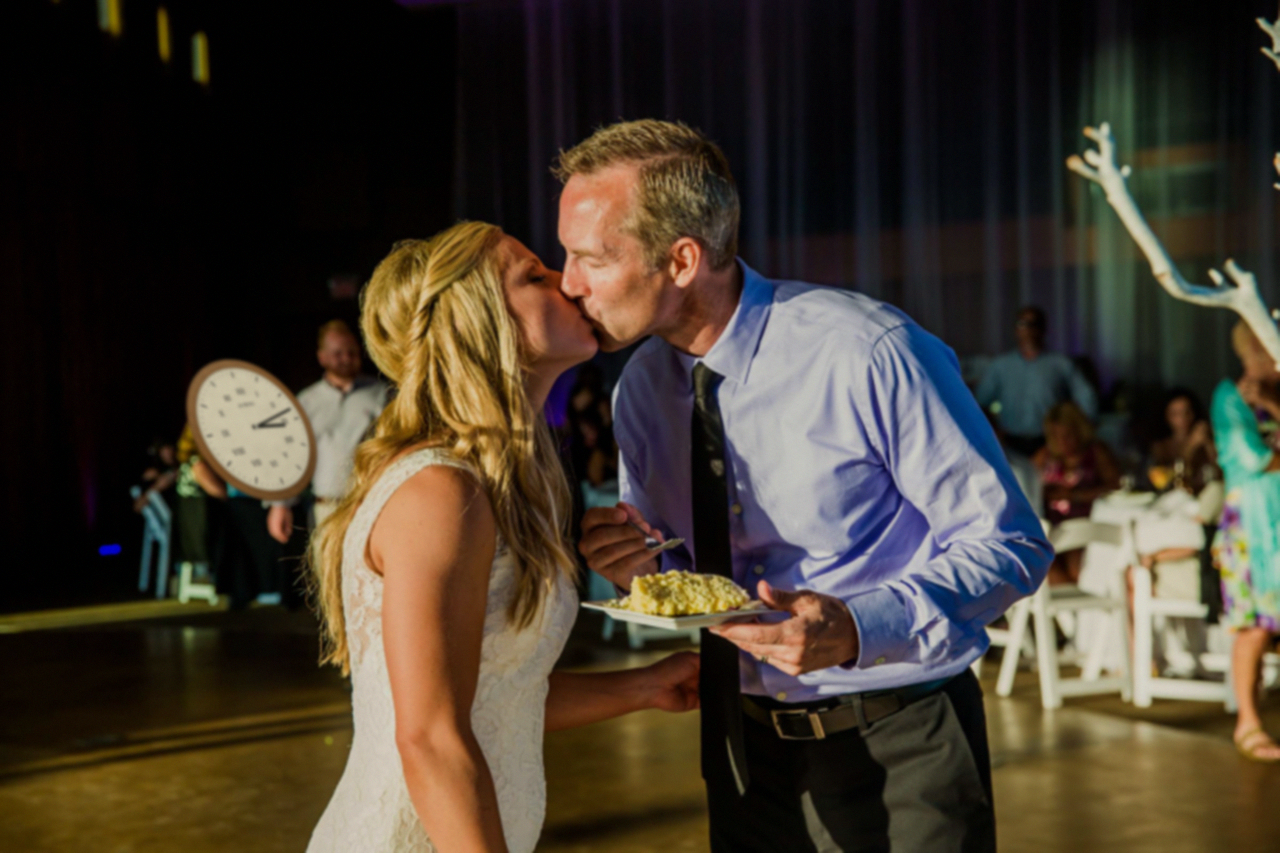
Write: 3 h 13 min
